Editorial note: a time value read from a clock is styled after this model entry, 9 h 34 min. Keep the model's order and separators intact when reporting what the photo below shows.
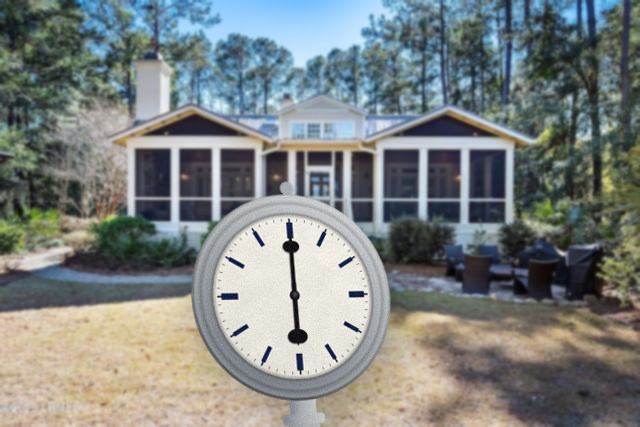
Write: 6 h 00 min
